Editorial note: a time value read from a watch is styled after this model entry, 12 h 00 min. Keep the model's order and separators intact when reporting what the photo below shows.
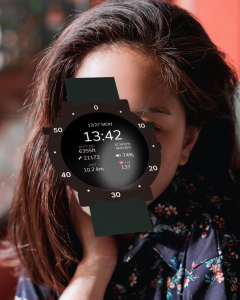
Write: 13 h 42 min
